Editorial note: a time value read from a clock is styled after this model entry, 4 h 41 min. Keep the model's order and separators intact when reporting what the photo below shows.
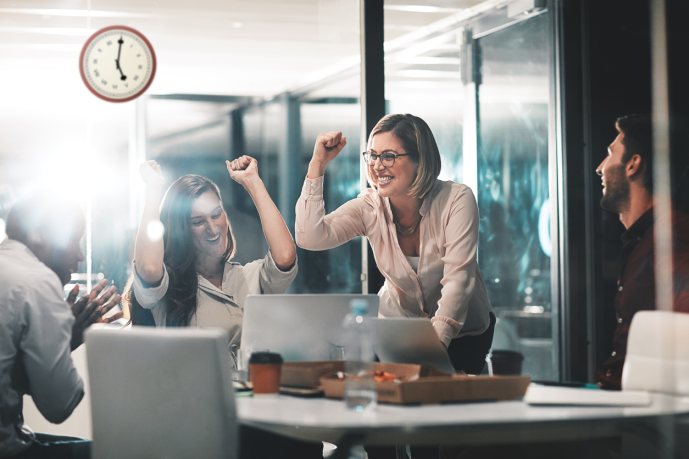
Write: 5 h 00 min
